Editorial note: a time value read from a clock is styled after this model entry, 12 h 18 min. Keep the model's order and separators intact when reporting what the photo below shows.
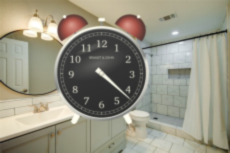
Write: 4 h 22 min
